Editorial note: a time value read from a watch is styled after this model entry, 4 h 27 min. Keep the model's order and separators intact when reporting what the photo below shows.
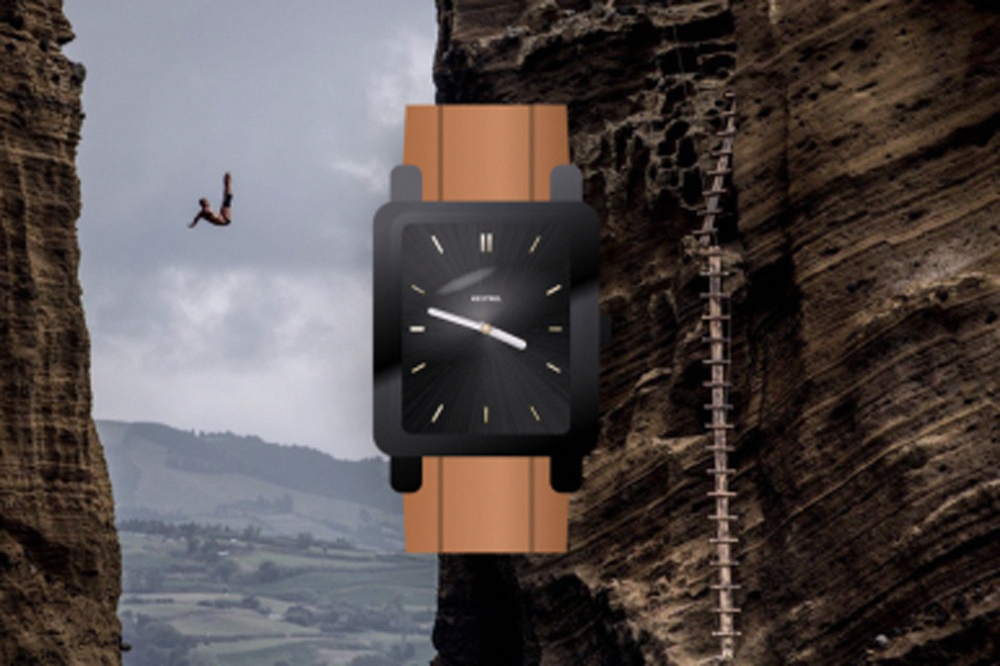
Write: 3 h 48 min
